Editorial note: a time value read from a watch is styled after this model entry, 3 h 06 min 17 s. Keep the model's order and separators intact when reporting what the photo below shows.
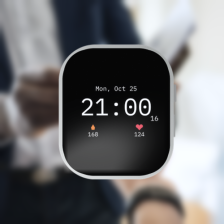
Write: 21 h 00 min 16 s
